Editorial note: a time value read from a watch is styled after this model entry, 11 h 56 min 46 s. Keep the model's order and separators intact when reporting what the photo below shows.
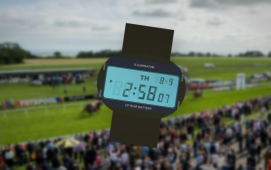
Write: 2 h 58 min 07 s
